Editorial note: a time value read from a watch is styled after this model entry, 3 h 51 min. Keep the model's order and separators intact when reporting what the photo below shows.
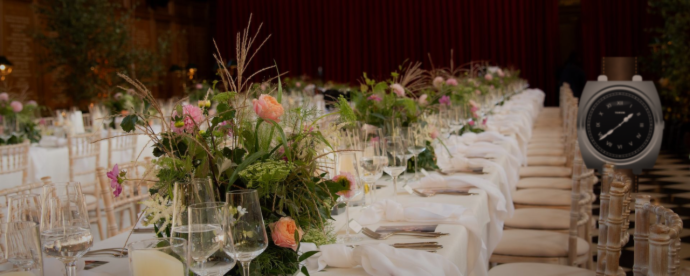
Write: 1 h 39 min
